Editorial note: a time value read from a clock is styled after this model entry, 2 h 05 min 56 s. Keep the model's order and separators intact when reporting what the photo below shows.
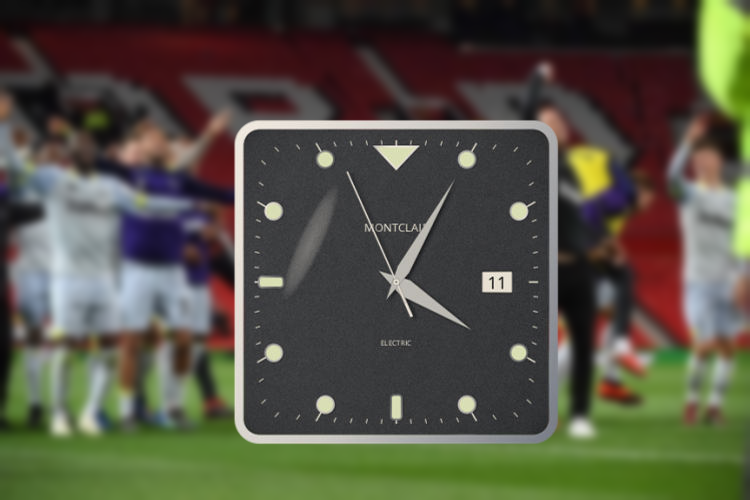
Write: 4 h 04 min 56 s
